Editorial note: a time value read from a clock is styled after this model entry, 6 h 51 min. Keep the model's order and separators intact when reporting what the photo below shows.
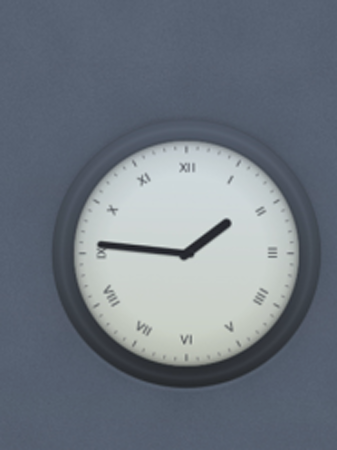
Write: 1 h 46 min
